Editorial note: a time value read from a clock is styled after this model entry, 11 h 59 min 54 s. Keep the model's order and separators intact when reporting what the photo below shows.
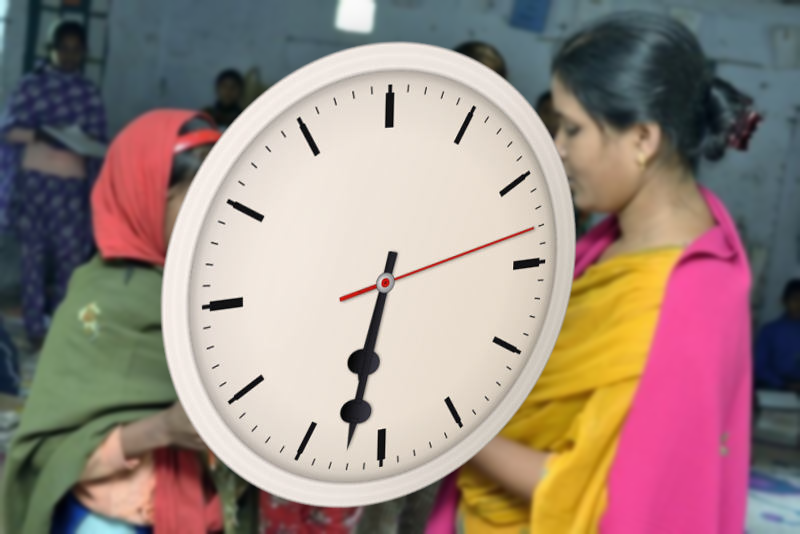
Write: 6 h 32 min 13 s
